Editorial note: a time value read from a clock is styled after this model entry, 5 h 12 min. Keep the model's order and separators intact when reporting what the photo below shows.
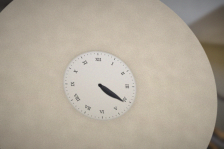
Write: 4 h 21 min
